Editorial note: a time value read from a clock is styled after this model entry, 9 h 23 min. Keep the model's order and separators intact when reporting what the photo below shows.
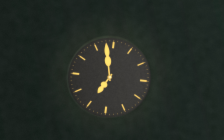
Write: 6 h 58 min
